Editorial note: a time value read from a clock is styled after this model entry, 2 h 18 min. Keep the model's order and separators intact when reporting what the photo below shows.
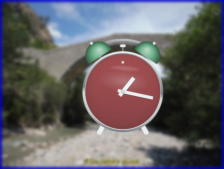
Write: 1 h 17 min
